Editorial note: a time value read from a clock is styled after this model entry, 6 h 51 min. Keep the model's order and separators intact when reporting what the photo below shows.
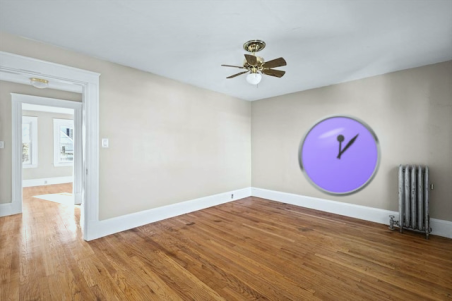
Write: 12 h 07 min
